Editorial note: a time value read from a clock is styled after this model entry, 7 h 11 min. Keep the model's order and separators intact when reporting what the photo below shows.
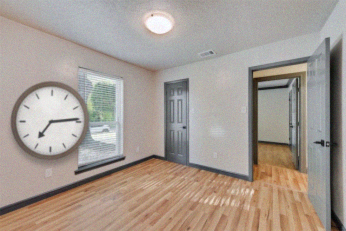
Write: 7 h 14 min
